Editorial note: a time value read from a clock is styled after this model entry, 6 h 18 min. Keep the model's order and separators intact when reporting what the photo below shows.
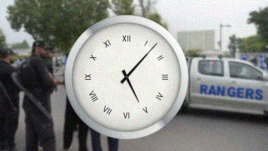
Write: 5 h 07 min
